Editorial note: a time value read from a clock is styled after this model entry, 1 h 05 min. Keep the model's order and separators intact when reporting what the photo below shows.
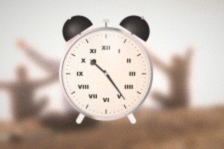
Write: 10 h 24 min
